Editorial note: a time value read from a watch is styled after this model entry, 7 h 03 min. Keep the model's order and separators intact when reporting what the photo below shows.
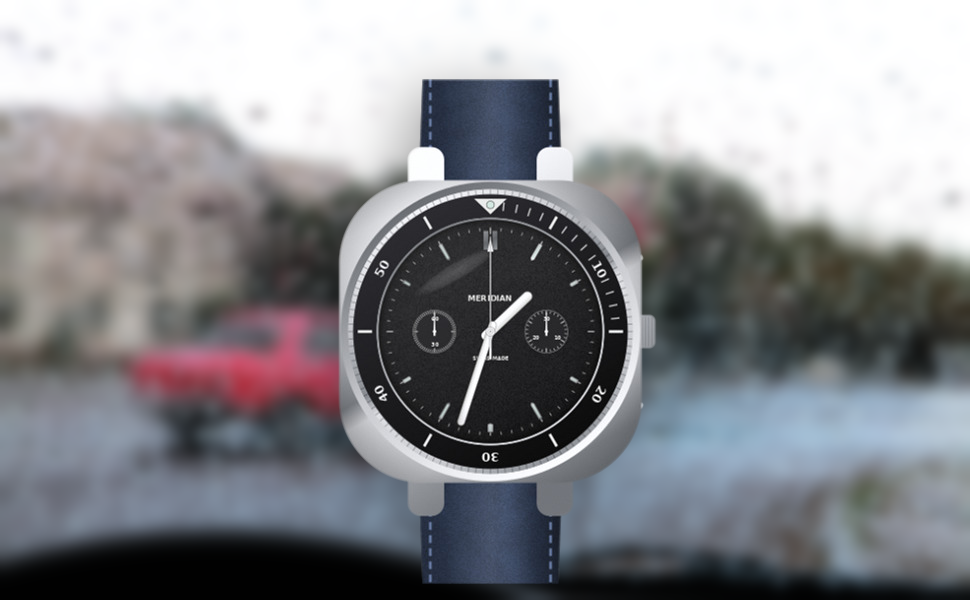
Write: 1 h 33 min
